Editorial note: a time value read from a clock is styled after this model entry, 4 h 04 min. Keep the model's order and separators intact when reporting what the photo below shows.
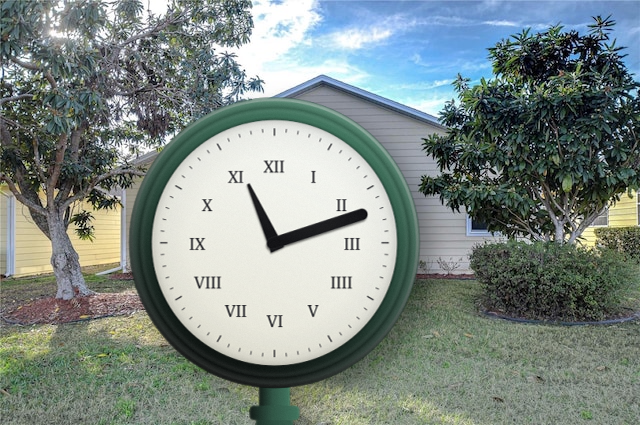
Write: 11 h 12 min
